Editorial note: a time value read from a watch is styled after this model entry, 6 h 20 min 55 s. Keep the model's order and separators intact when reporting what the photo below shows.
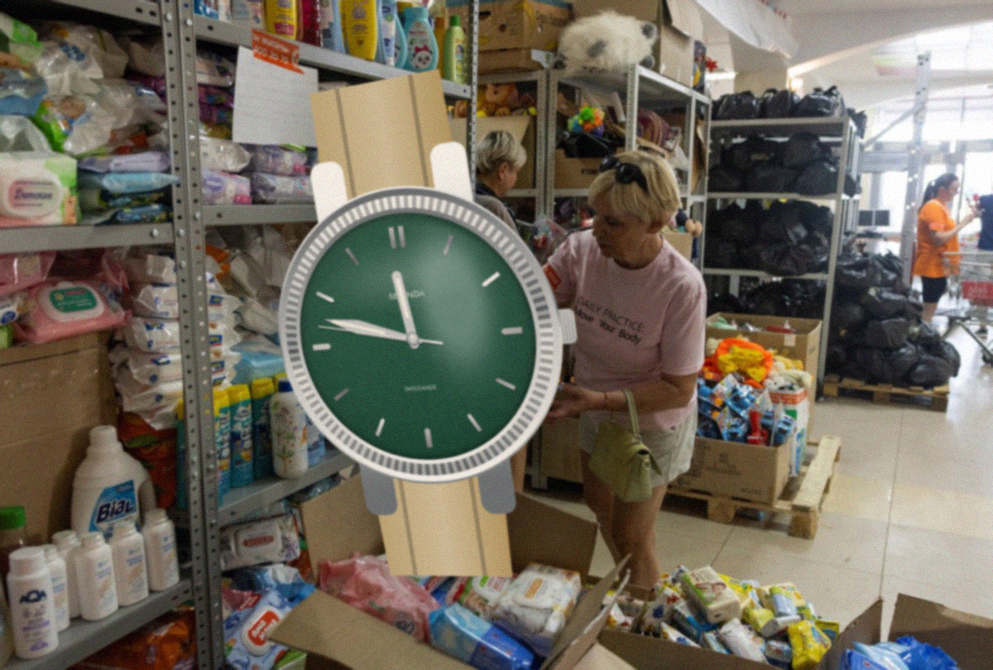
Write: 11 h 47 min 47 s
